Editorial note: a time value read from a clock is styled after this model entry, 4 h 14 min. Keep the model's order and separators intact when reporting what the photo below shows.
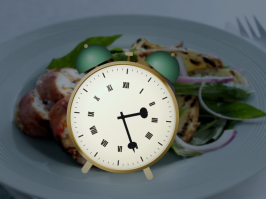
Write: 2 h 26 min
